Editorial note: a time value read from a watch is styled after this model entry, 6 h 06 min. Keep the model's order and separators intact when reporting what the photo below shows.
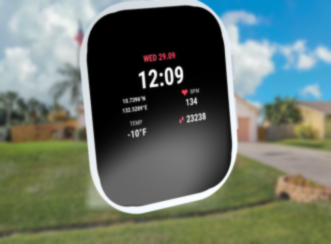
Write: 12 h 09 min
